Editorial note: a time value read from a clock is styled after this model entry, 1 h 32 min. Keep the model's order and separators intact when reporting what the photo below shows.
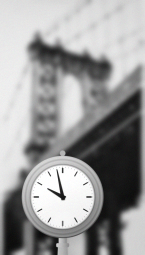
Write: 9 h 58 min
